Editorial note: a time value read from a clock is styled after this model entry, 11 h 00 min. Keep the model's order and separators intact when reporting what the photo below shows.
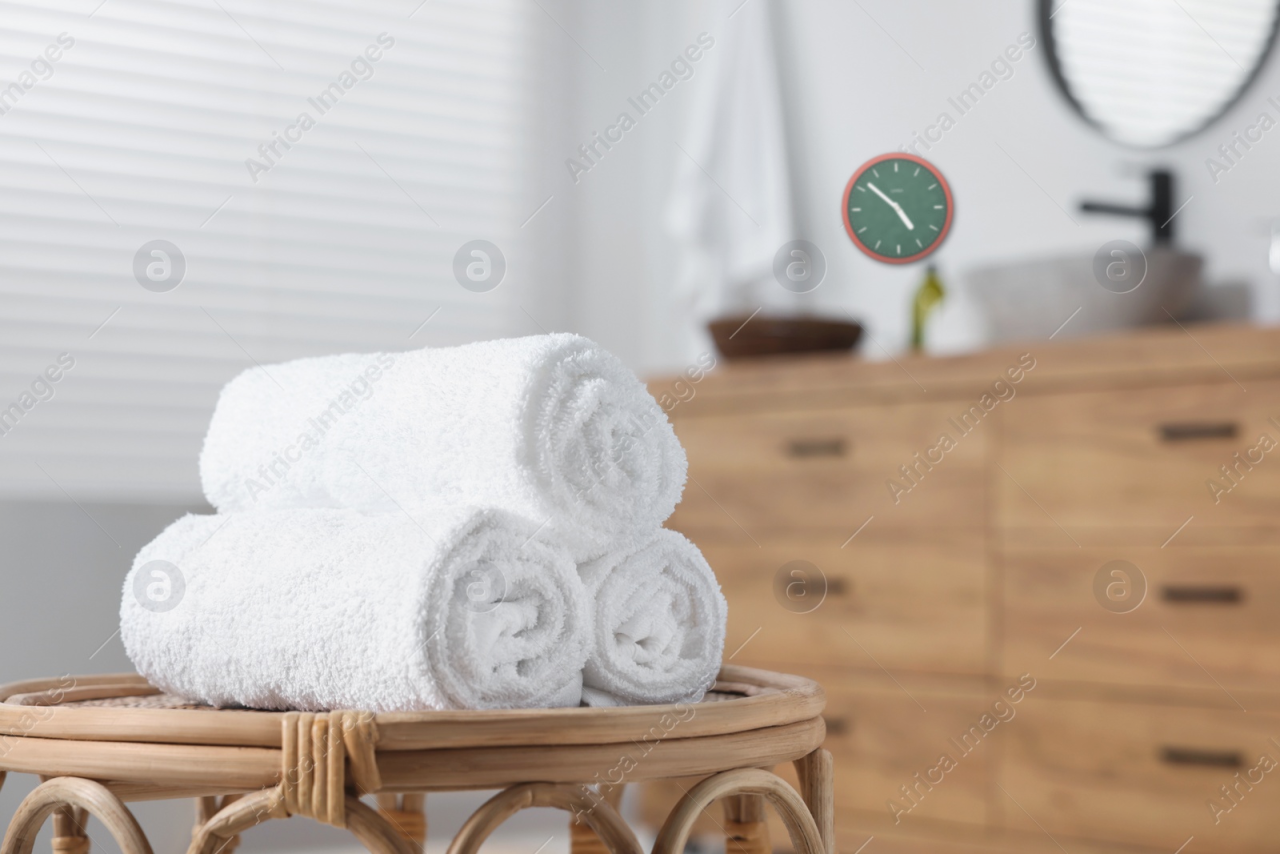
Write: 4 h 52 min
